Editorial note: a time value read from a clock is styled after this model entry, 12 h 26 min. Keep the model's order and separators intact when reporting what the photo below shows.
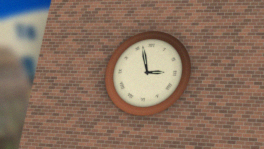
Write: 2 h 57 min
